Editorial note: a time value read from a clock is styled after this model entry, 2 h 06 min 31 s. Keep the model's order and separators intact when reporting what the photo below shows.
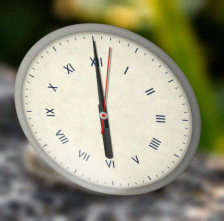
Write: 6 h 00 min 02 s
